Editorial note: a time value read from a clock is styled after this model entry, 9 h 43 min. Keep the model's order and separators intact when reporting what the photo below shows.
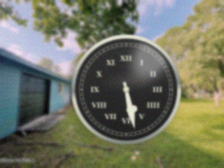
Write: 5 h 28 min
